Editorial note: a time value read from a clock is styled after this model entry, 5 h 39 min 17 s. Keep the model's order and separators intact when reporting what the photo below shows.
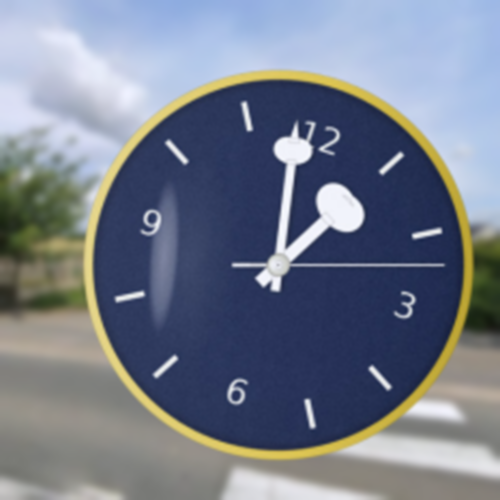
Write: 12 h 58 min 12 s
